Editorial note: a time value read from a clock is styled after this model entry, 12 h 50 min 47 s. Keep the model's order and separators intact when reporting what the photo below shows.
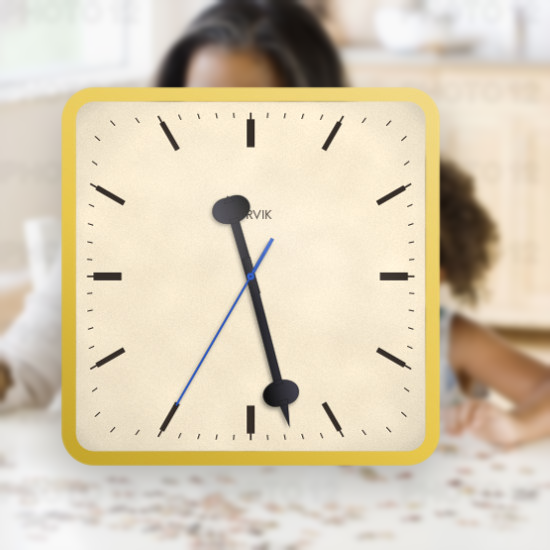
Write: 11 h 27 min 35 s
